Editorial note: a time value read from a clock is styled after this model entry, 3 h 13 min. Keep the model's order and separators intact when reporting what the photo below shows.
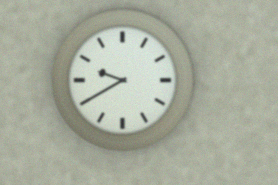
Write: 9 h 40 min
